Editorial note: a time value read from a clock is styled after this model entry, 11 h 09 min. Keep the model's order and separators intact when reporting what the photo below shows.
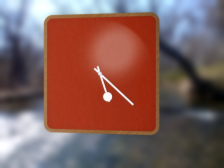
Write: 5 h 22 min
